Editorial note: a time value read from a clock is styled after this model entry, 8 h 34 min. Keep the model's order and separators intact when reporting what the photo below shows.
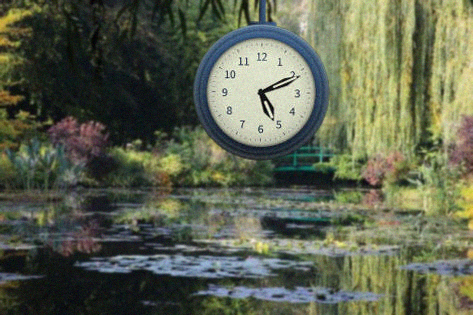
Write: 5 h 11 min
